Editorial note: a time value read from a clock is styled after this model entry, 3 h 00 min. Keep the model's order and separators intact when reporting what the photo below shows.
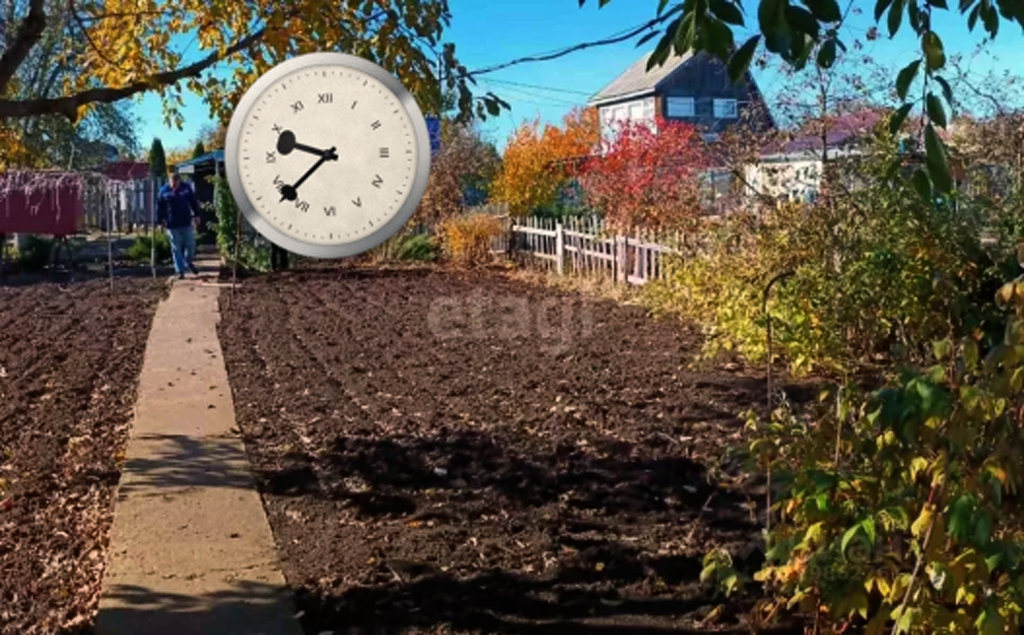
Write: 9 h 38 min
